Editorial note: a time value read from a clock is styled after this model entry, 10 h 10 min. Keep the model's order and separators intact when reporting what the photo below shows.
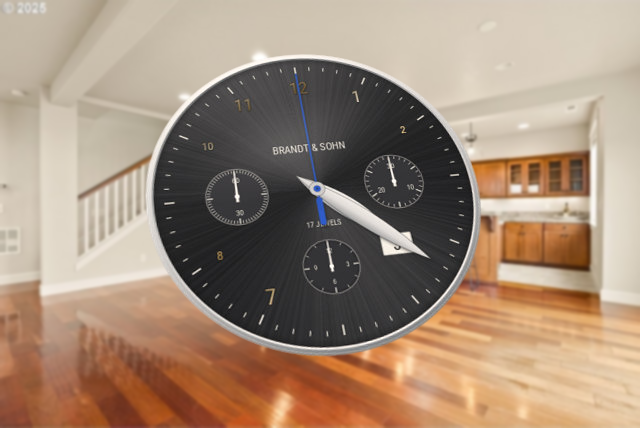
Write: 4 h 22 min
